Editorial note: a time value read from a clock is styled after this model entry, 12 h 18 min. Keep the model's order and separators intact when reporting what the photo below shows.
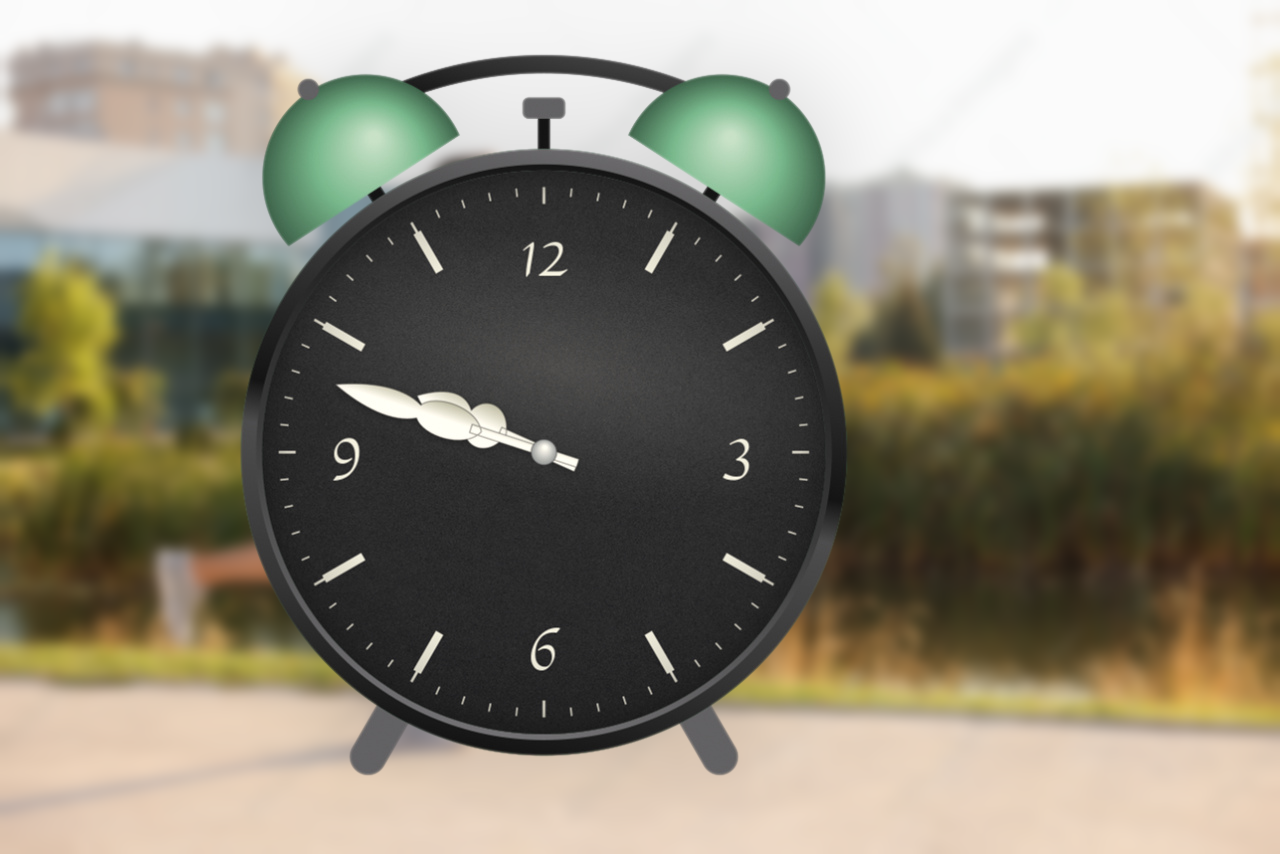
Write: 9 h 48 min
